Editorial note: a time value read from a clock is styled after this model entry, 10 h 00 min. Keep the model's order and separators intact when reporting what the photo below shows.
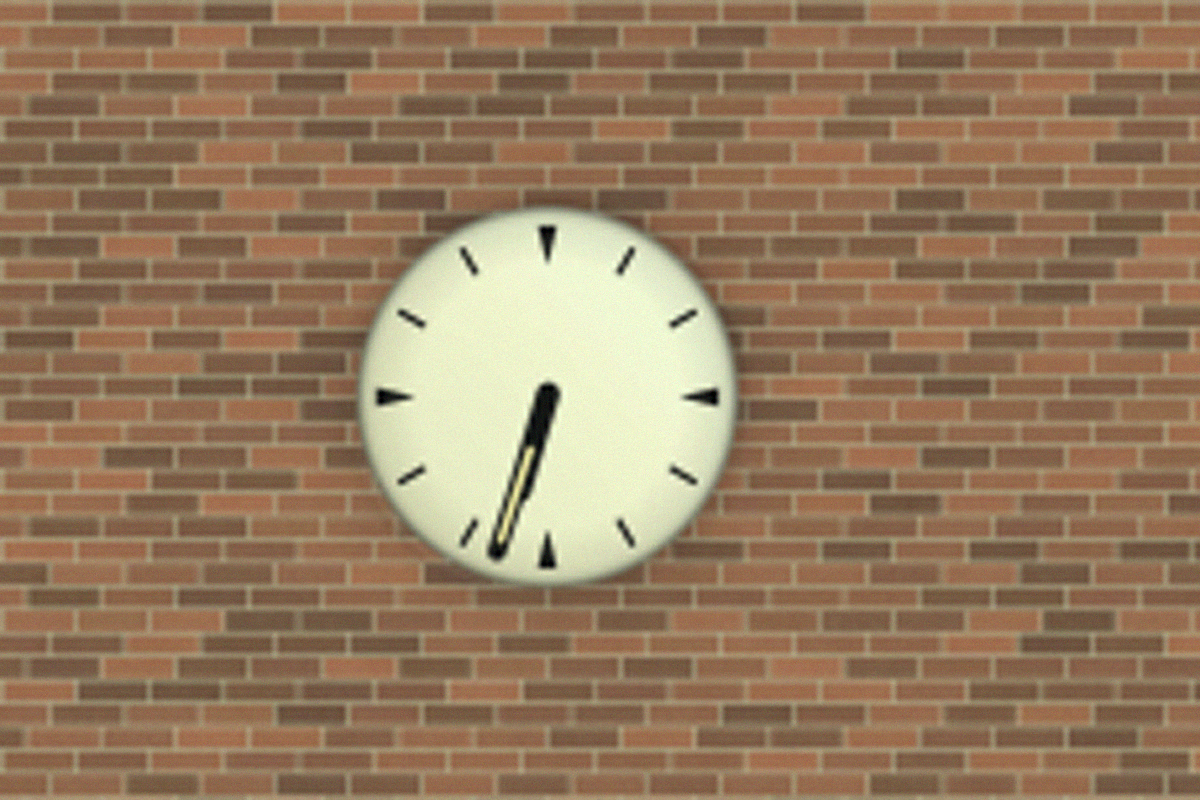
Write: 6 h 33 min
